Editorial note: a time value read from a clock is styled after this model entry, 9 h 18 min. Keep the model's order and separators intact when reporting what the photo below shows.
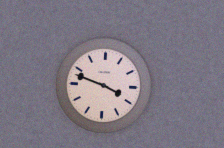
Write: 3 h 48 min
